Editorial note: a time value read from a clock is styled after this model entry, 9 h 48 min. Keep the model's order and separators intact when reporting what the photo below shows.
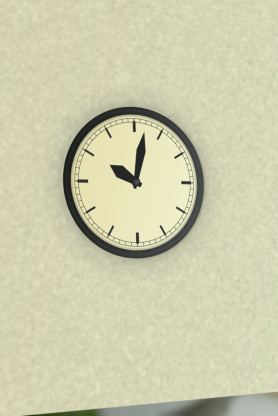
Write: 10 h 02 min
